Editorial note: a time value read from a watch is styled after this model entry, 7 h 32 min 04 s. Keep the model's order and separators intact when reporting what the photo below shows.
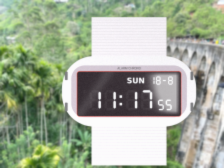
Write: 11 h 17 min 55 s
